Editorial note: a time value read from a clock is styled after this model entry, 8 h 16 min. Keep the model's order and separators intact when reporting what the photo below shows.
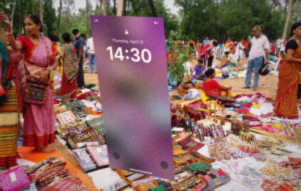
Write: 14 h 30 min
